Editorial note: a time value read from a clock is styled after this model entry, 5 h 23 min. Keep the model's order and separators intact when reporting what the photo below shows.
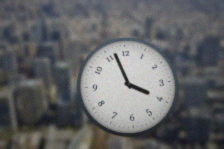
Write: 3 h 57 min
